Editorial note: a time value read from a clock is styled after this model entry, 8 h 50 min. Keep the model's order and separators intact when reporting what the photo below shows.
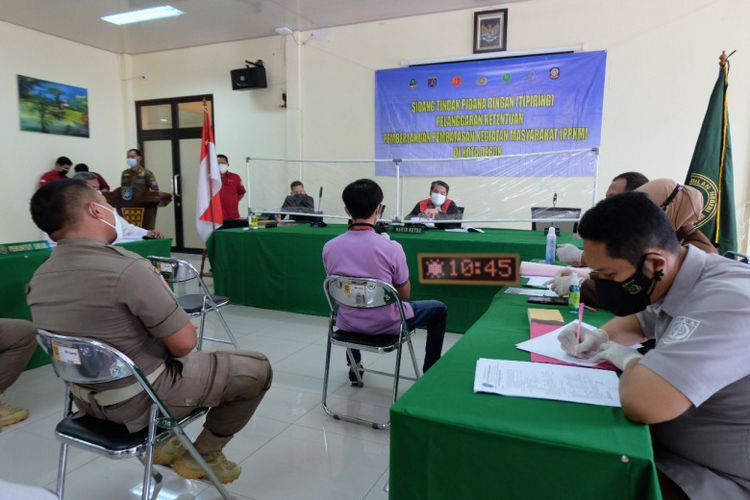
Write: 10 h 45 min
